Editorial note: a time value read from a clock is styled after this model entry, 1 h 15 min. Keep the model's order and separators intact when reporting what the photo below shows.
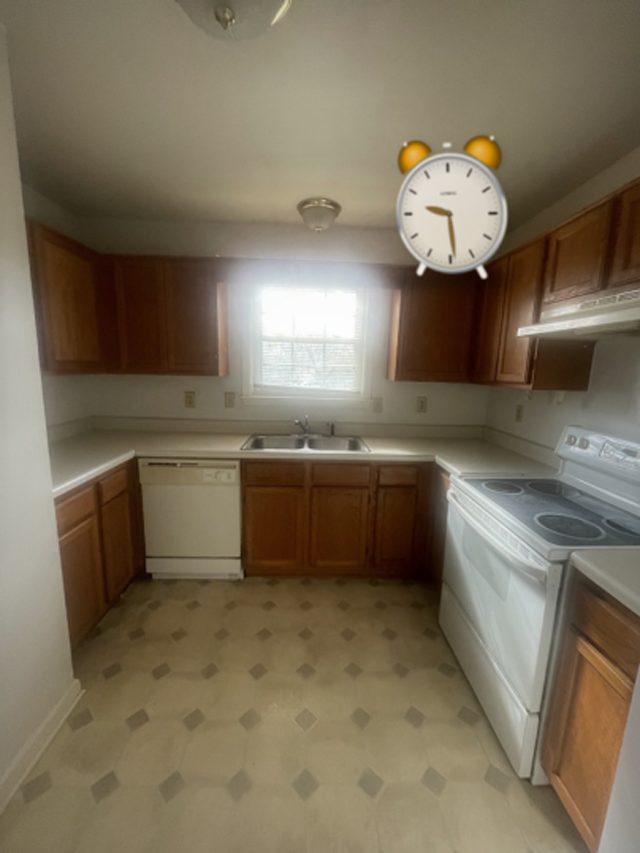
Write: 9 h 29 min
